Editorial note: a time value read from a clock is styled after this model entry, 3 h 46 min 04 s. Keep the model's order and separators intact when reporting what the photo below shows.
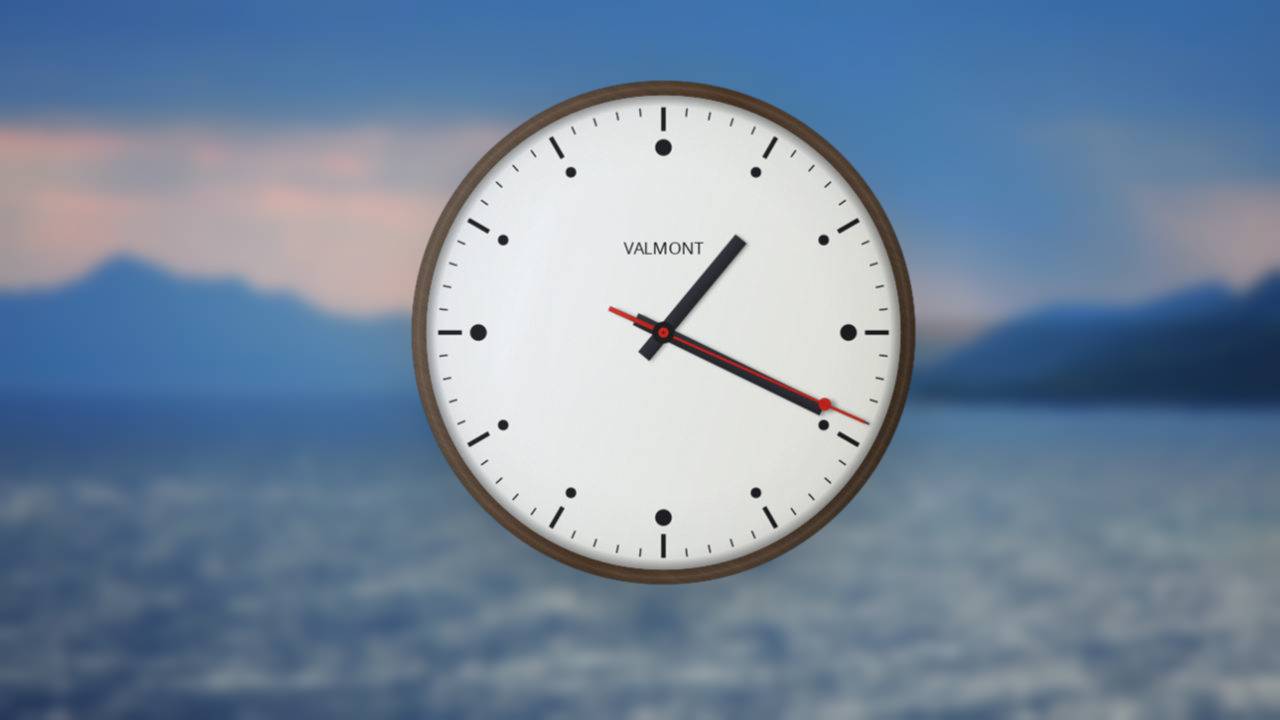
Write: 1 h 19 min 19 s
